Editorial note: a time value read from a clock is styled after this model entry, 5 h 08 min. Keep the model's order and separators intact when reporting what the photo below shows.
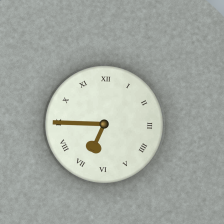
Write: 6 h 45 min
